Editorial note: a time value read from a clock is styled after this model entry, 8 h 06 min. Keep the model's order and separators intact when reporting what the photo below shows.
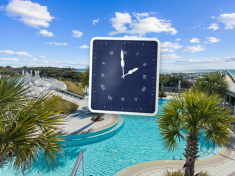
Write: 1 h 59 min
